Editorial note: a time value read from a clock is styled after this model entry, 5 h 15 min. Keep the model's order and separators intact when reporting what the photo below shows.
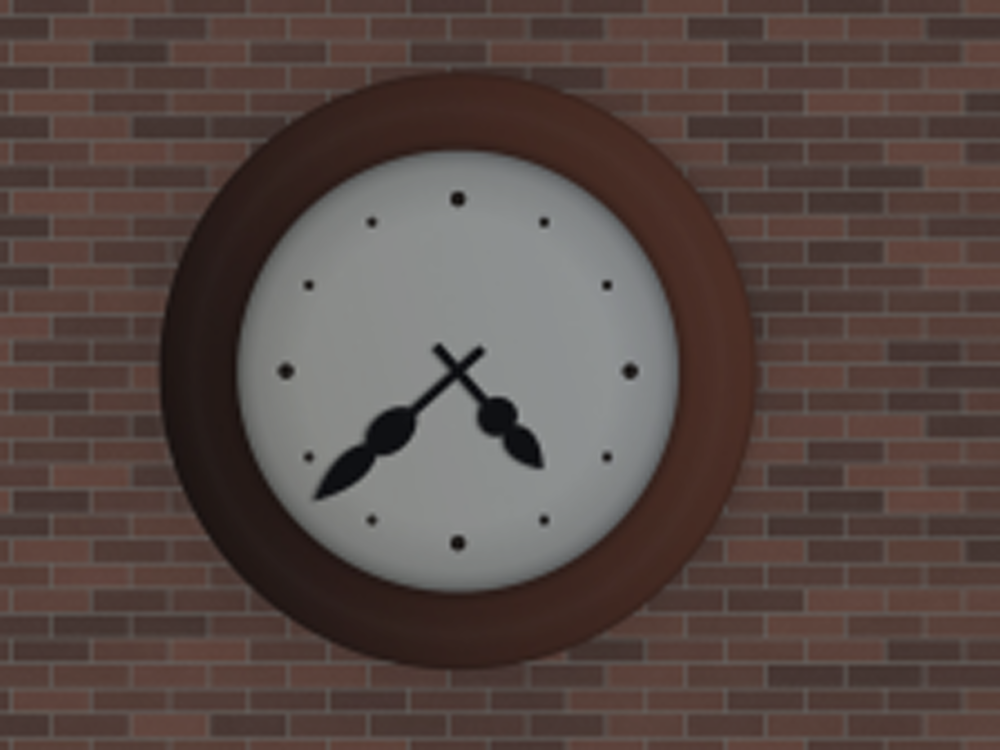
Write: 4 h 38 min
